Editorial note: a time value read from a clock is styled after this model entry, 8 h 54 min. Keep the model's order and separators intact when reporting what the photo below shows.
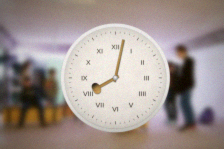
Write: 8 h 02 min
